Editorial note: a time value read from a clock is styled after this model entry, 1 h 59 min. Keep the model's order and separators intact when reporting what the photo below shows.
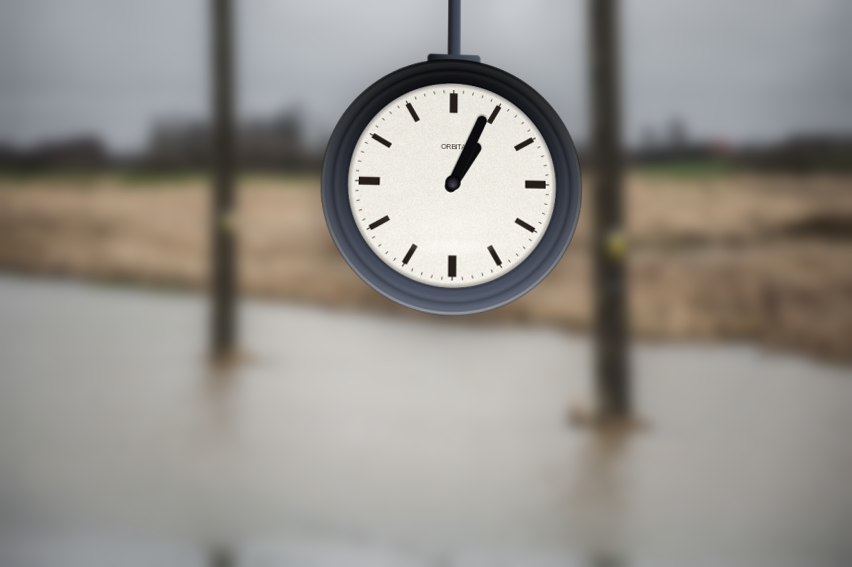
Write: 1 h 04 min
